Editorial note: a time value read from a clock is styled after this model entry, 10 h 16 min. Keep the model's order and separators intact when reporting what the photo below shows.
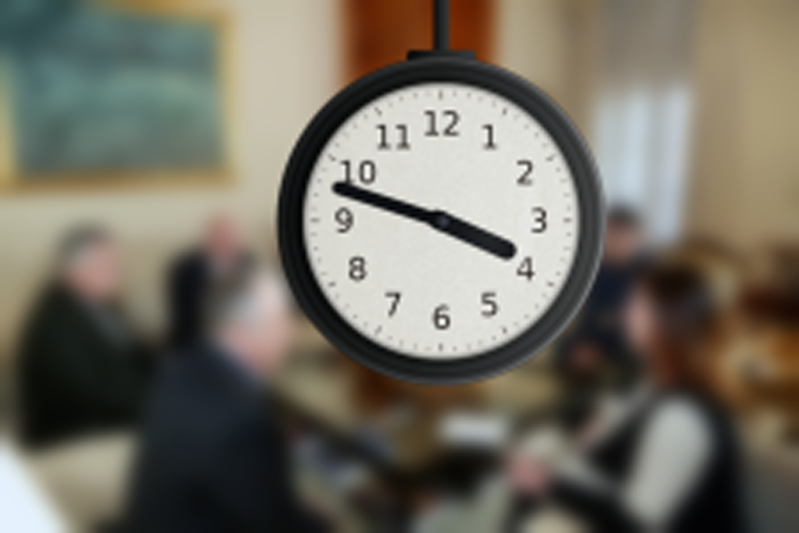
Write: 3 h 48 min
